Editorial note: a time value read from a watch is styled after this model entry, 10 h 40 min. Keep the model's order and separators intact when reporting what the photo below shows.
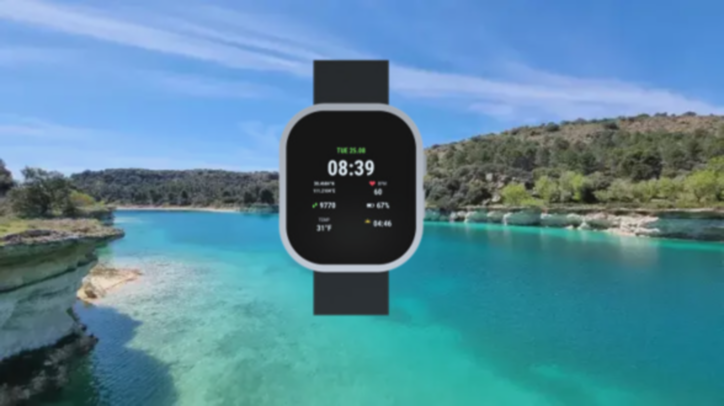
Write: 8 h 39 min
